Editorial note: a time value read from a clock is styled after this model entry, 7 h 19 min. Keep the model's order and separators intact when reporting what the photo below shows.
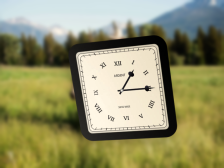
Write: 1 h 15 min
